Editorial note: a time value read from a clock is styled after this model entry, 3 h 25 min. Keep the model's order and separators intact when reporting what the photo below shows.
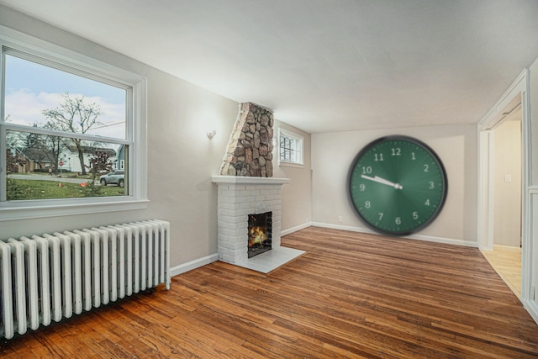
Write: 9 h 48 min
